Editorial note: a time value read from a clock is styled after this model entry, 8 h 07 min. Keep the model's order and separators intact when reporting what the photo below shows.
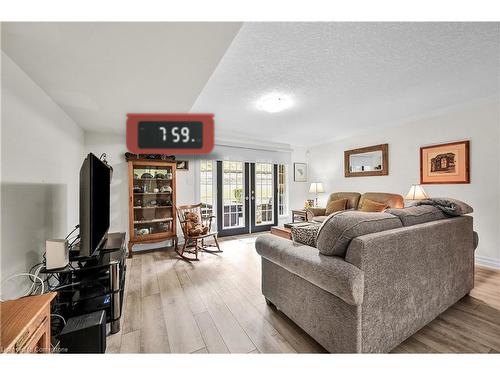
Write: 7 h 59 min
